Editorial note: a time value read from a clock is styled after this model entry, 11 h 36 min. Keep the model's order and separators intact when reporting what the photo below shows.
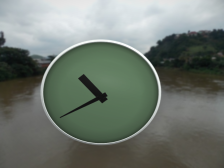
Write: 10 h 40 min
